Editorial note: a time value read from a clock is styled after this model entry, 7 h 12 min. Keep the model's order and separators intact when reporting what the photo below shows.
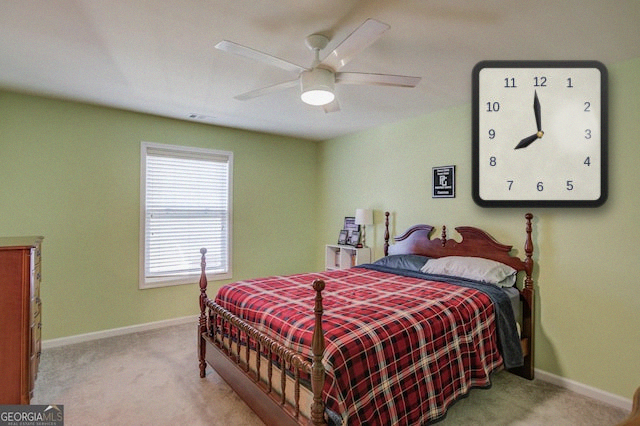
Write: 7 h 59 min
